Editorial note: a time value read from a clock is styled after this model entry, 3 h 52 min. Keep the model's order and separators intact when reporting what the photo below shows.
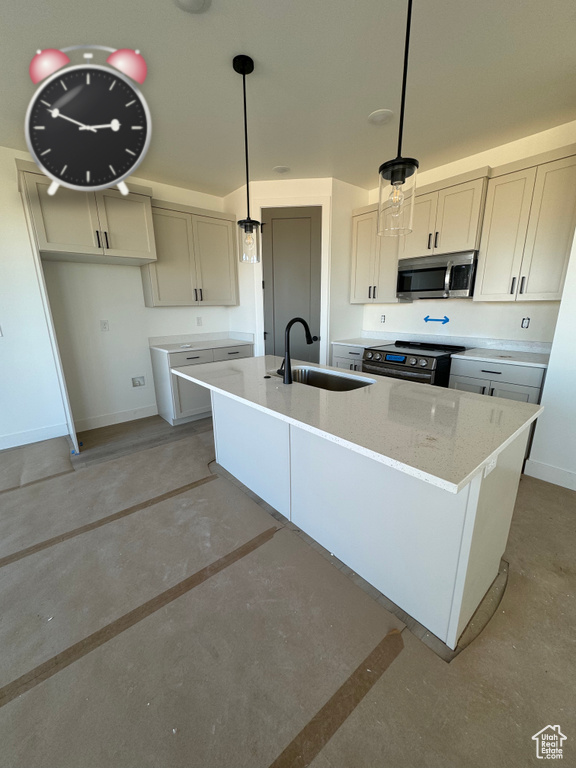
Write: 2 h 49 min
